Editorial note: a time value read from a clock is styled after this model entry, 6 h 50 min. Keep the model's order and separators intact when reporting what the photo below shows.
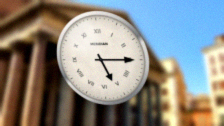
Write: 5 h 15 min
